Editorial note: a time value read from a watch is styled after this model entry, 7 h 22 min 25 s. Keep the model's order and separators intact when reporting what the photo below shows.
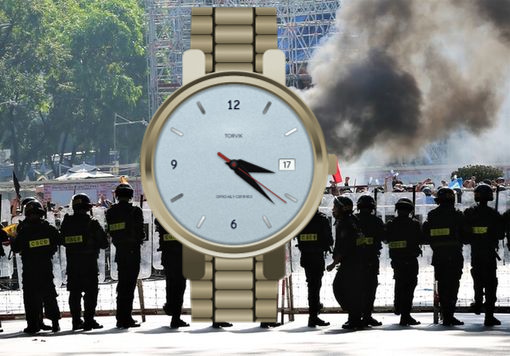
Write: 3 h 22 min 21 s
